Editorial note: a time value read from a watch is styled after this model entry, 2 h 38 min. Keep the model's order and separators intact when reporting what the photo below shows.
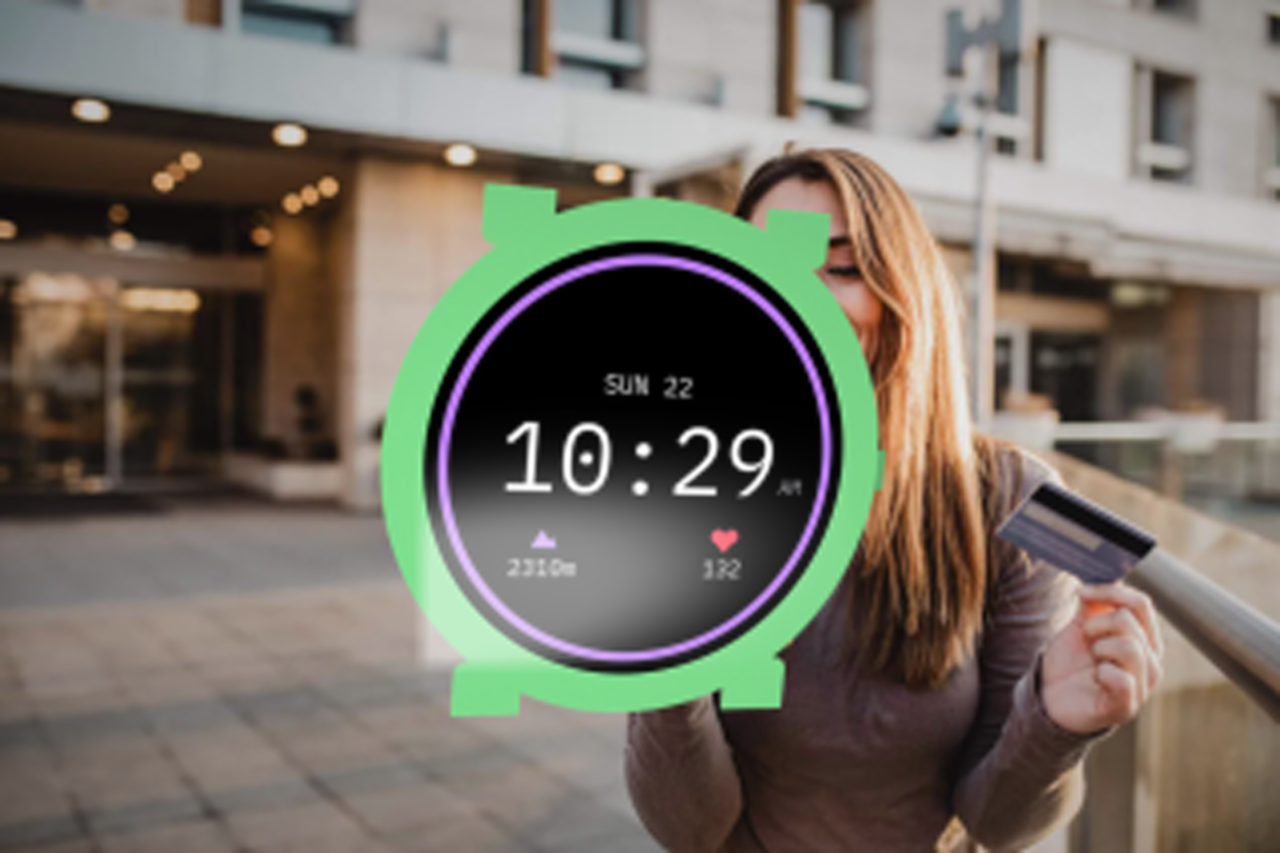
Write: 10 h 29 min
